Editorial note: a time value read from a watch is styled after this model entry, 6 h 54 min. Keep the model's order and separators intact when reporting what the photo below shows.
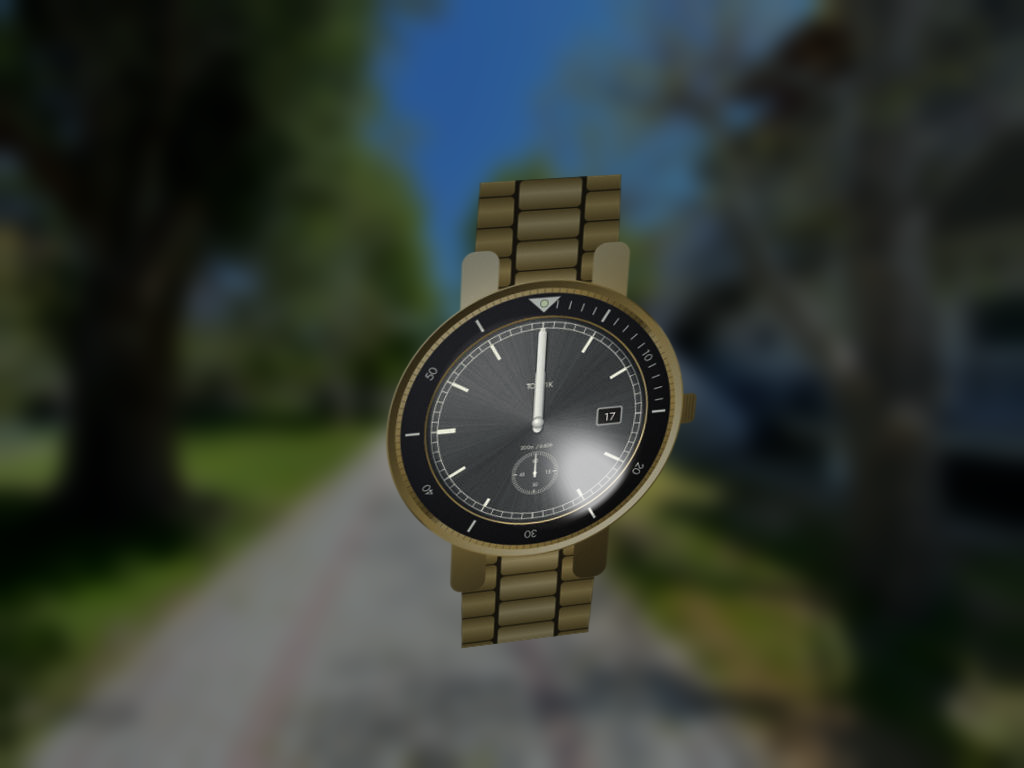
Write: 12 h 00 min
